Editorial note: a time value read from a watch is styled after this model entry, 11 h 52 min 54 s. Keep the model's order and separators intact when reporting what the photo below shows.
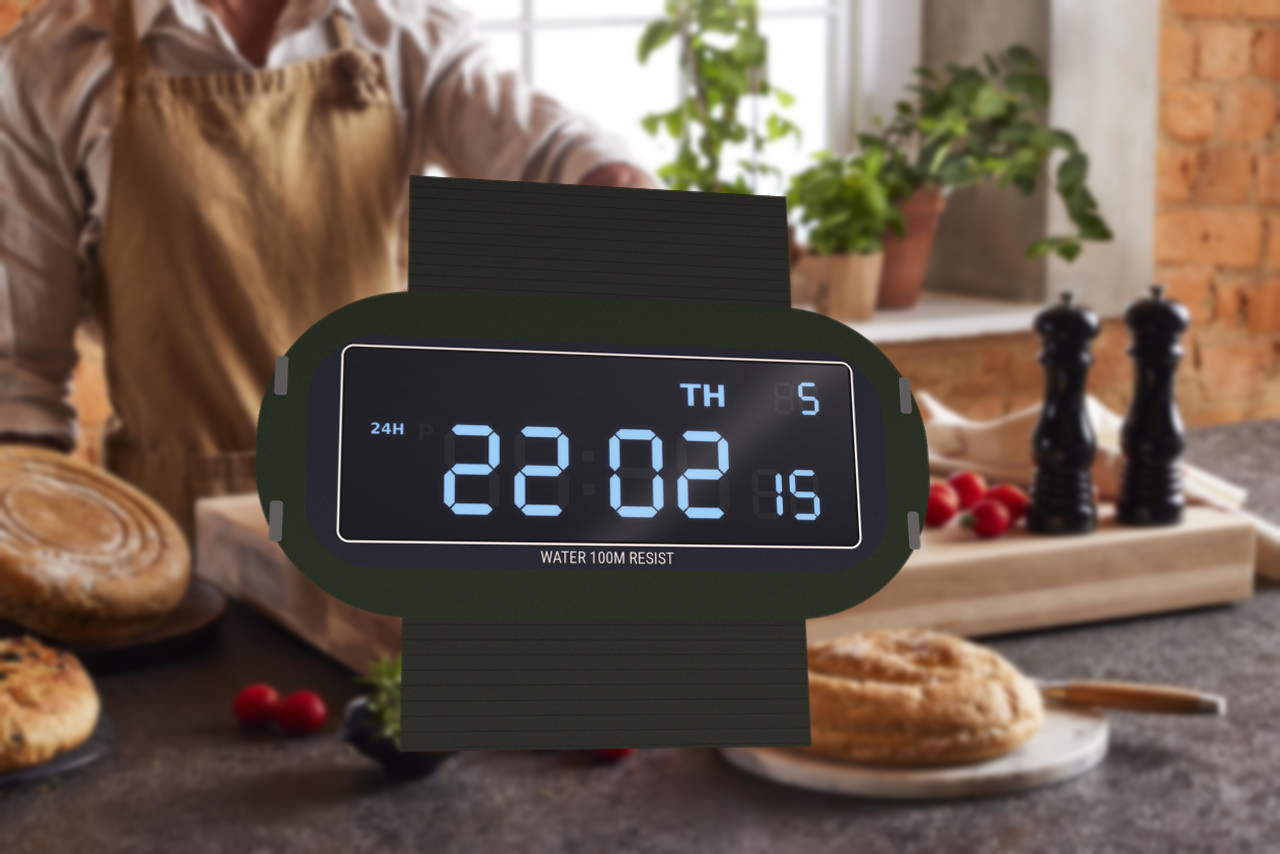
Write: 22 h 02 min 15 s
